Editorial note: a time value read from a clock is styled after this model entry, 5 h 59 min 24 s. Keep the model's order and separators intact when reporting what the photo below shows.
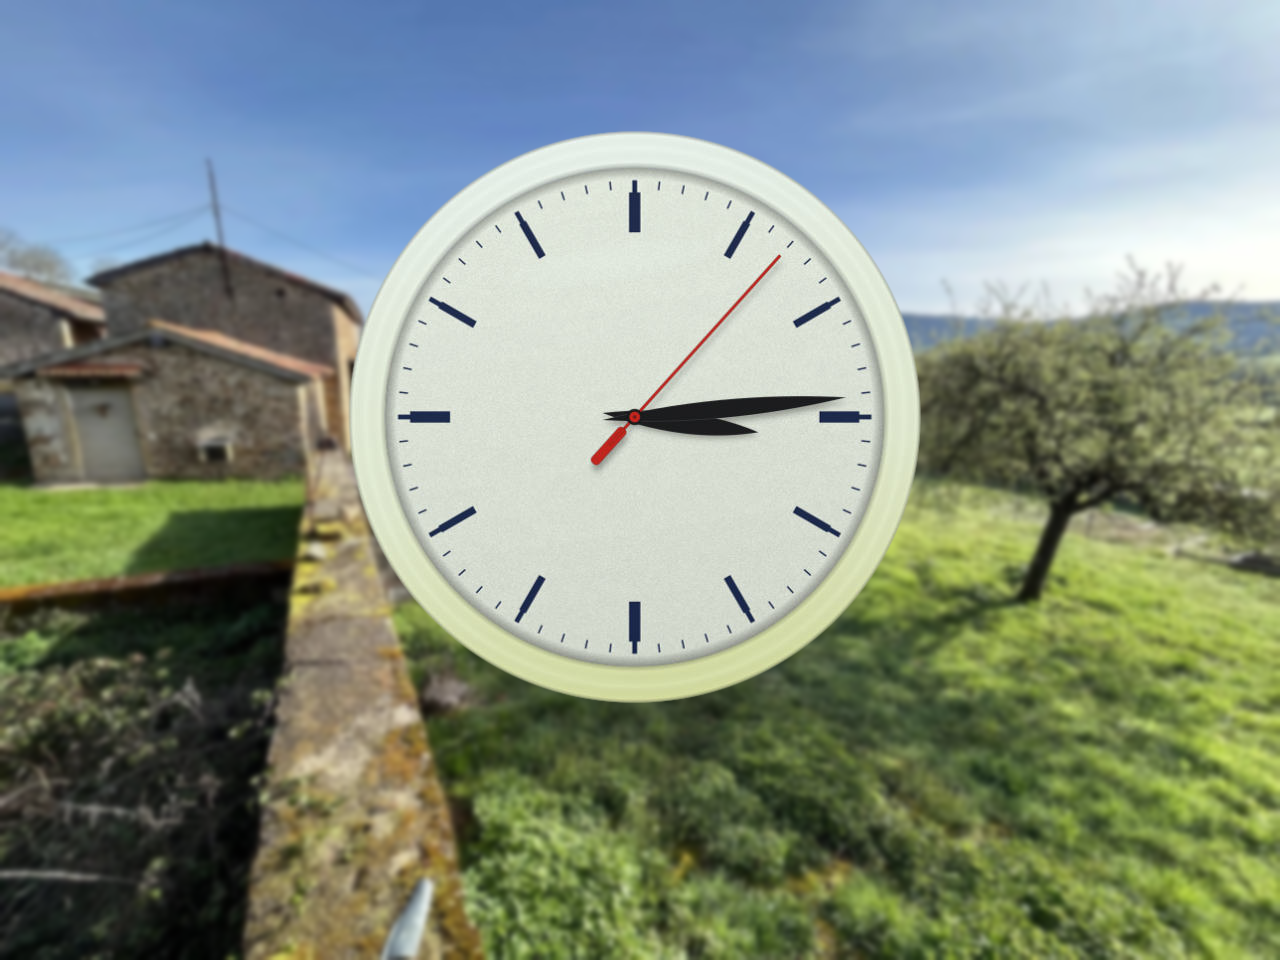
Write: 3 h 14 min 07 s
